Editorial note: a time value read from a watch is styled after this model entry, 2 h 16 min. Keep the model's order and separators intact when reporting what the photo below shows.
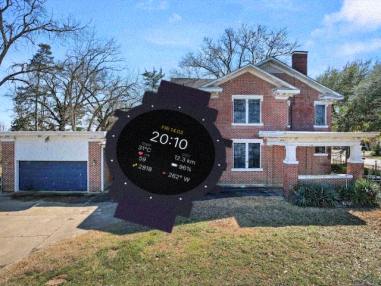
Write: 20 h 10 min
